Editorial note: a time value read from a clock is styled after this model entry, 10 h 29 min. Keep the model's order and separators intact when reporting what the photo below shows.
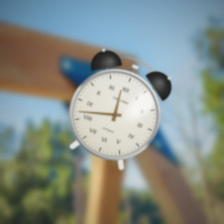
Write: 11 h 42 min
